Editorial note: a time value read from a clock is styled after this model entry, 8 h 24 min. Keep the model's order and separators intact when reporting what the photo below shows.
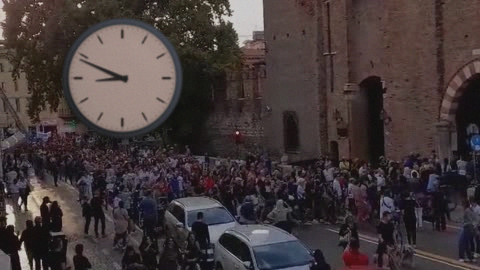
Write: 8 h 49 min
